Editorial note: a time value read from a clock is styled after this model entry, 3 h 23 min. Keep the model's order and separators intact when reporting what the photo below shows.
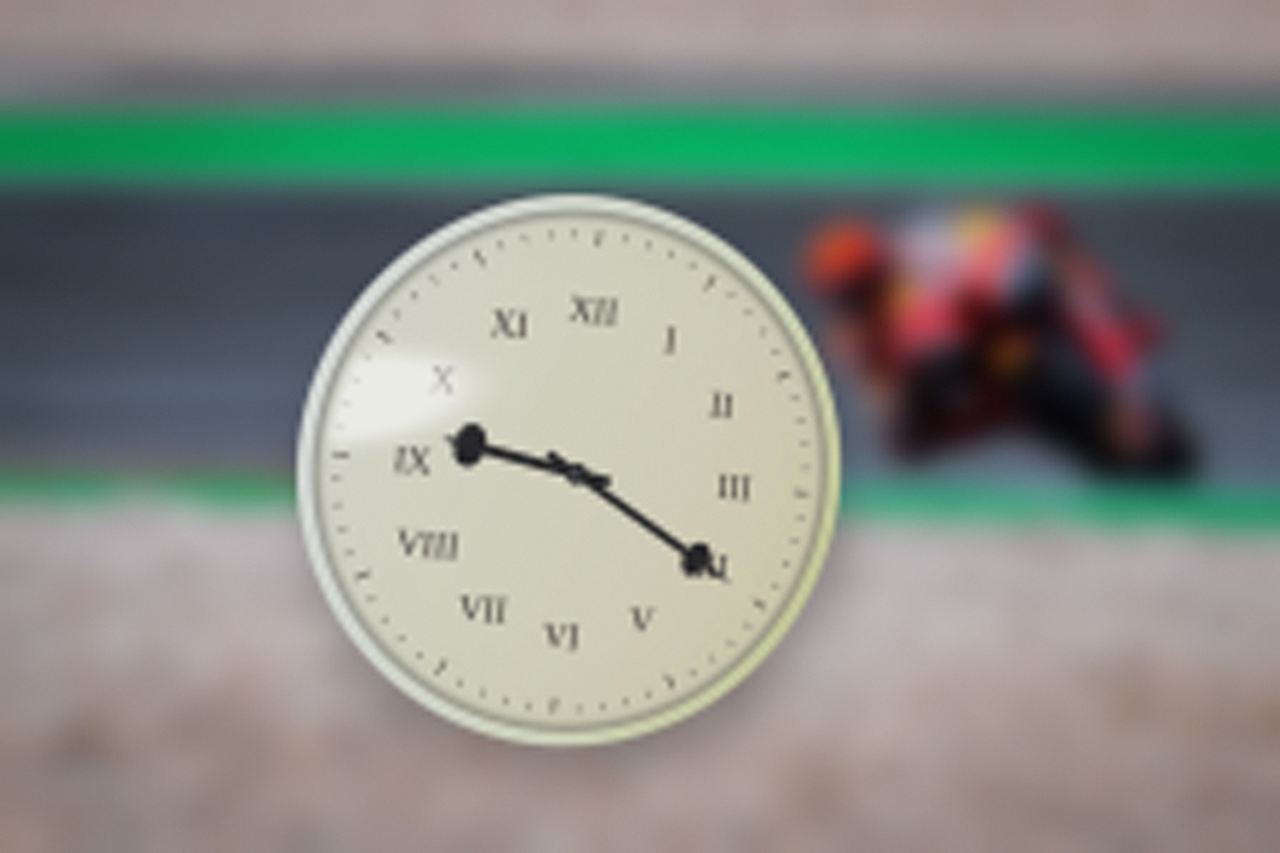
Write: 9 h 20 min
